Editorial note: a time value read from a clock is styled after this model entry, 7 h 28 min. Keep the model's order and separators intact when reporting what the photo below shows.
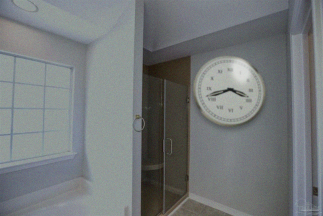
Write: 3 h 42 min
